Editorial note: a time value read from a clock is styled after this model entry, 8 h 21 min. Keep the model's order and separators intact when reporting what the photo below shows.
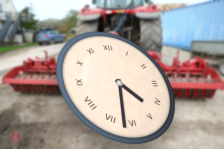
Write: 4 h 32 min
